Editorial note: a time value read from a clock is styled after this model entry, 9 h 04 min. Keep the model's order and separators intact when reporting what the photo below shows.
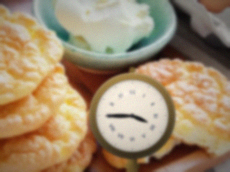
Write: 3 h 45 min
